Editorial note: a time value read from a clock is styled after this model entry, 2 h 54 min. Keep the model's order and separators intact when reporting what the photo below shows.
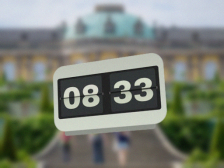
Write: 8 h 33 min
